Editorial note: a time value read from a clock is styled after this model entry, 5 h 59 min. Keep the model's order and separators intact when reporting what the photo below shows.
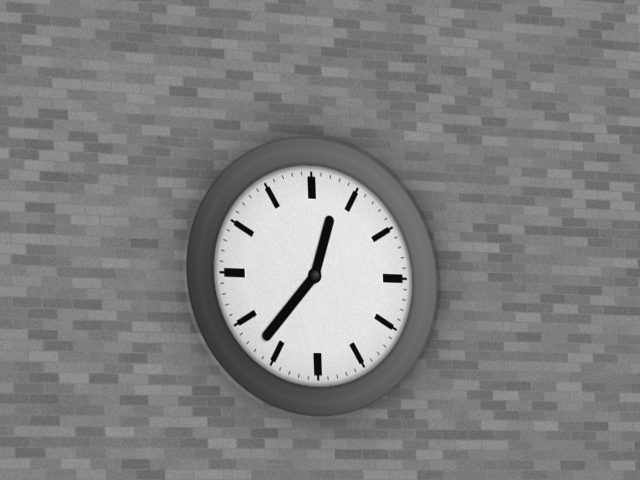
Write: 12 h 37 min
